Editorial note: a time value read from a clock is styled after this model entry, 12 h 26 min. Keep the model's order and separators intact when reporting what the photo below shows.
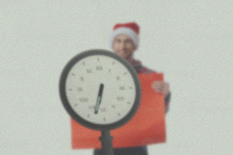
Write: 6 h 33 min
